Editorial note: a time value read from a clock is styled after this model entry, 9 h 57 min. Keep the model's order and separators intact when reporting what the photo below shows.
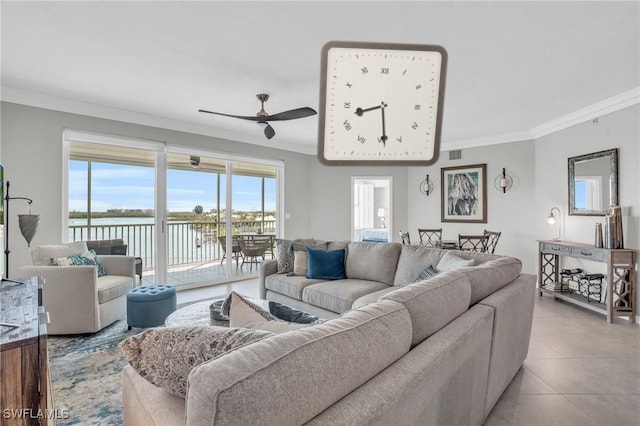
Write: 8 h 29 min
